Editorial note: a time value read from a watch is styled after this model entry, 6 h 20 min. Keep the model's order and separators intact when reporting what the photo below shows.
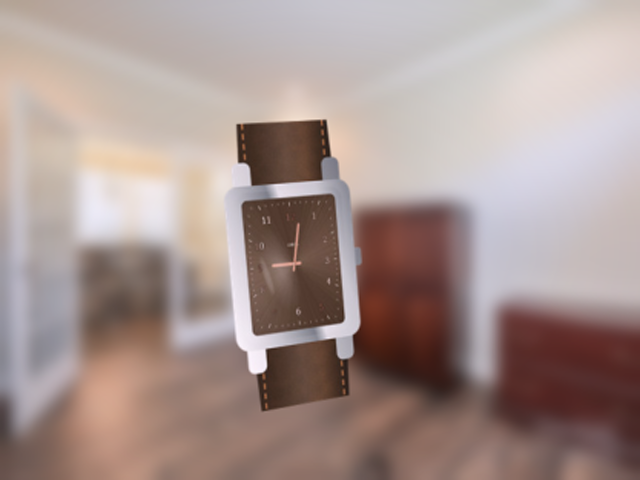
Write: 9 h 02 min
